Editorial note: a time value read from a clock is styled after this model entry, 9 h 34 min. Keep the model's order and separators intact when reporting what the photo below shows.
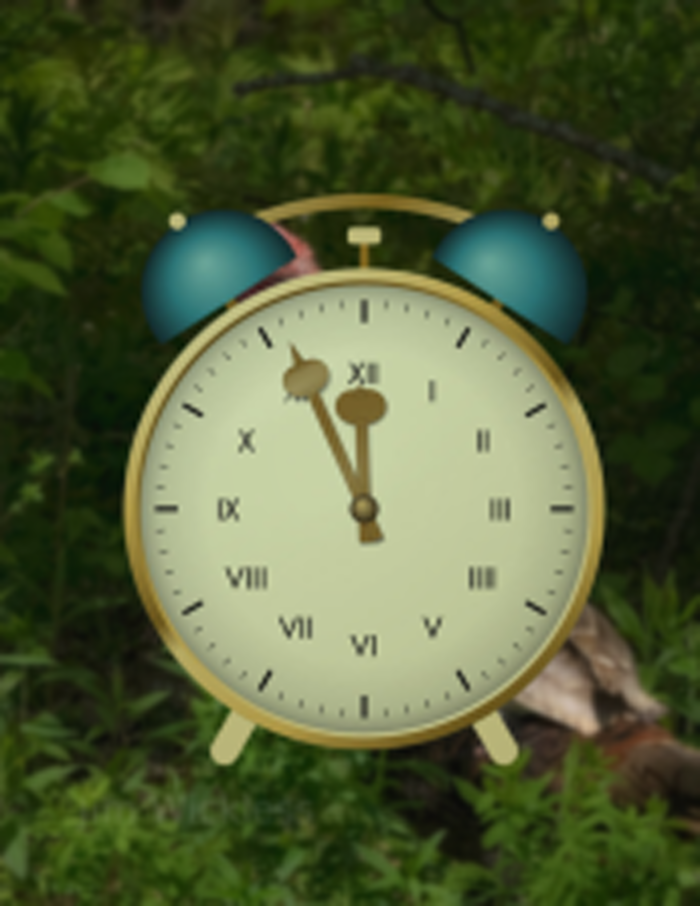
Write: 11 h 56 min
